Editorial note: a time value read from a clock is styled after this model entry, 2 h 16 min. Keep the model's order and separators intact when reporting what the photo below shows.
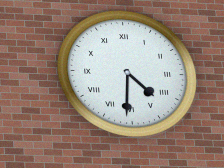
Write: 4 h 31 min
